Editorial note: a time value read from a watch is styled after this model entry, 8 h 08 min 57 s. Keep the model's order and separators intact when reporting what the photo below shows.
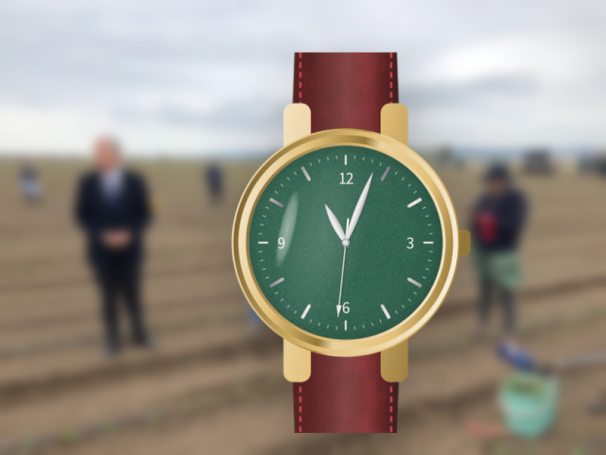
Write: 11 h 03 min 31 s
